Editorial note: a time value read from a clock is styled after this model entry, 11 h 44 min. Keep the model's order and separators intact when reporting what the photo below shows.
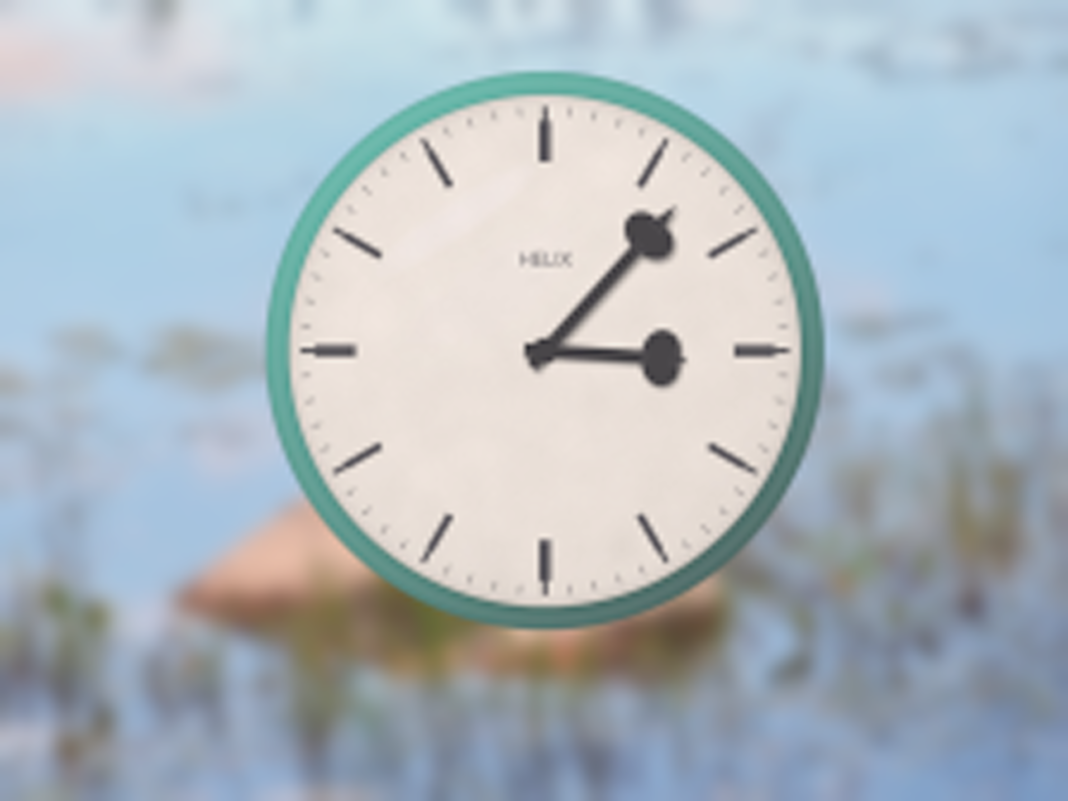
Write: 3 h 07 min
